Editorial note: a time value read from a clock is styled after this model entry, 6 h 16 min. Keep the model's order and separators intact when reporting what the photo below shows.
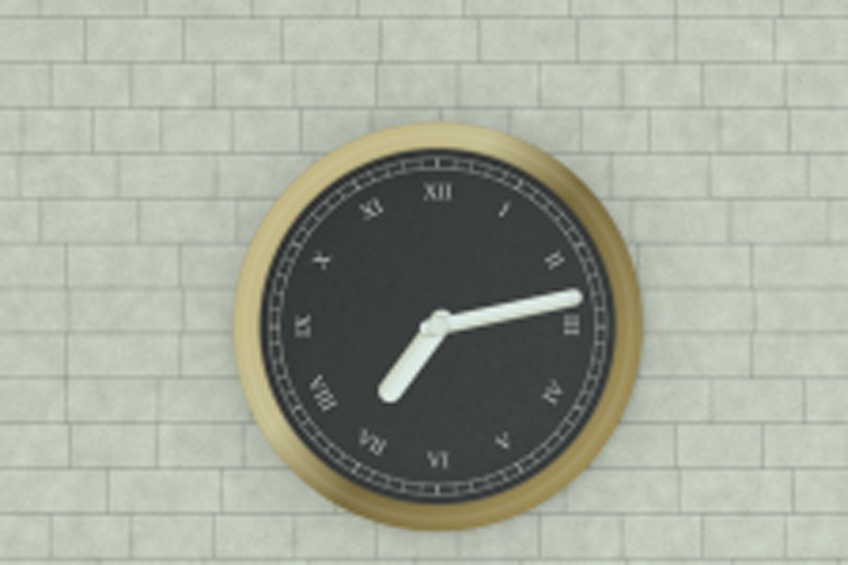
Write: 7 h 13 min
